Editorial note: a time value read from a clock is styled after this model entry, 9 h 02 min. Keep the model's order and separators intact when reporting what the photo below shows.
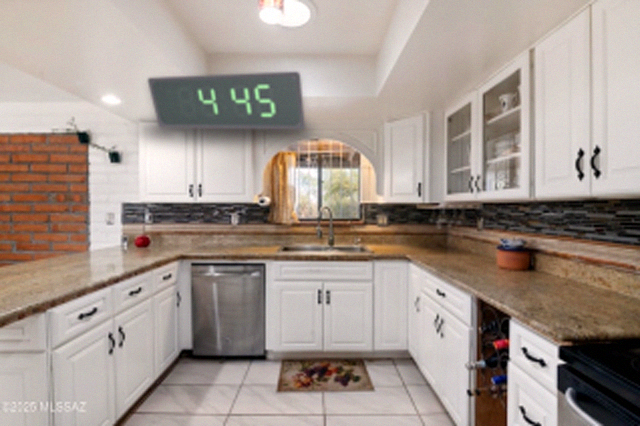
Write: 4 h 45 min
